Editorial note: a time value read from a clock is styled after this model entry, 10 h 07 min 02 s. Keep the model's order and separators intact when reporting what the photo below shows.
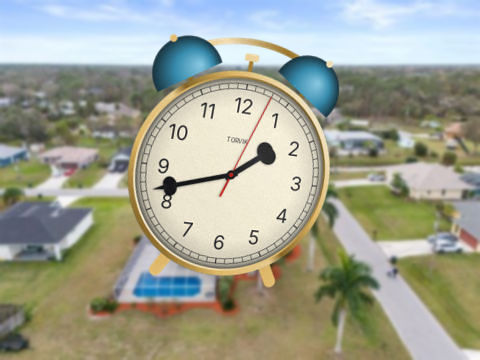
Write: 1 h 42 min 03 s
